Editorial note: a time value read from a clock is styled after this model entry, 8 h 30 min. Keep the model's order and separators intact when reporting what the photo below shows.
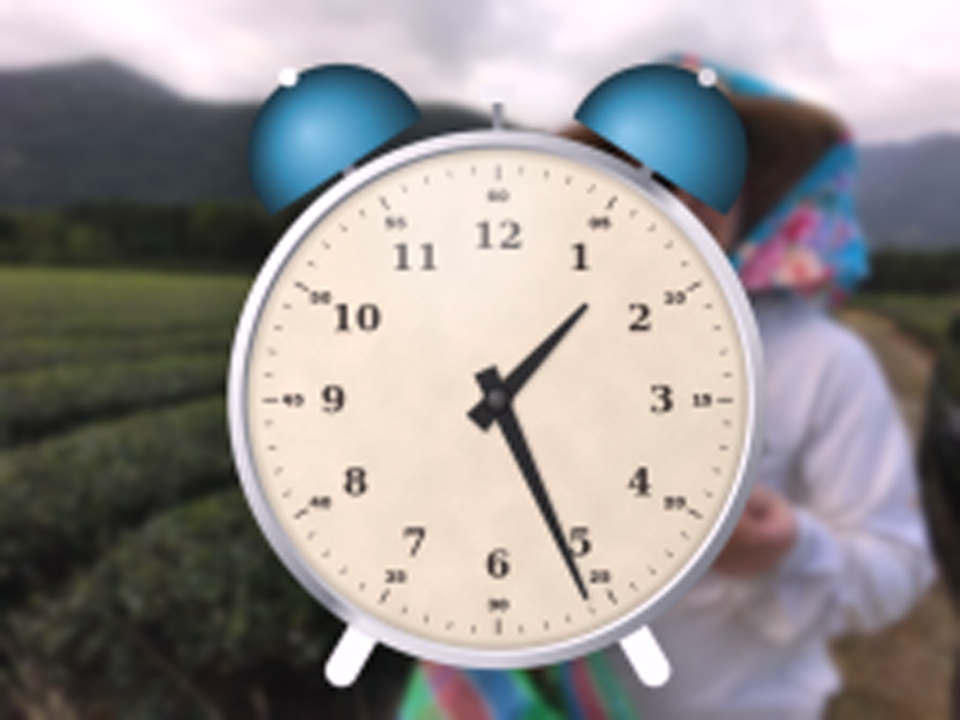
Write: 1 h 26 min
